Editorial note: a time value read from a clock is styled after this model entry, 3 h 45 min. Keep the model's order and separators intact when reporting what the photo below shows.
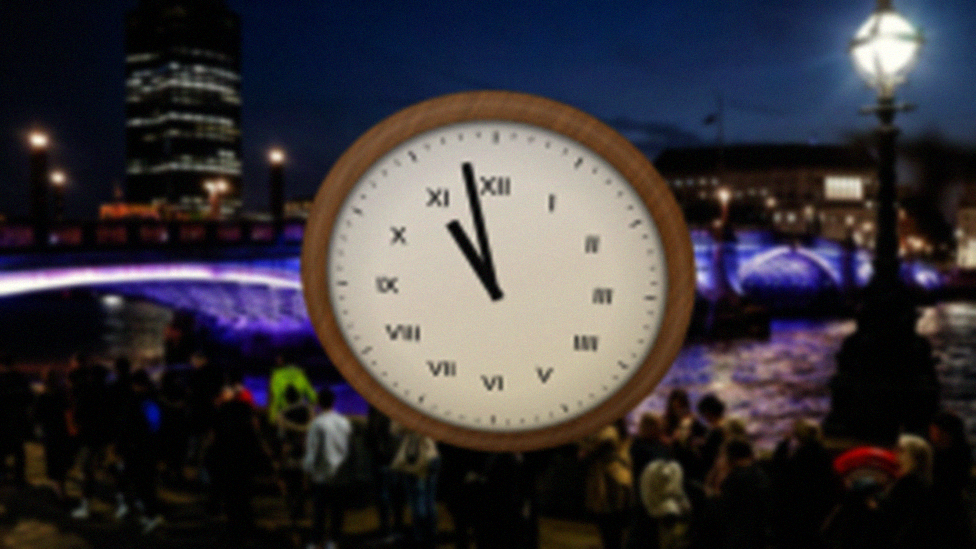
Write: 10 h 58 min
